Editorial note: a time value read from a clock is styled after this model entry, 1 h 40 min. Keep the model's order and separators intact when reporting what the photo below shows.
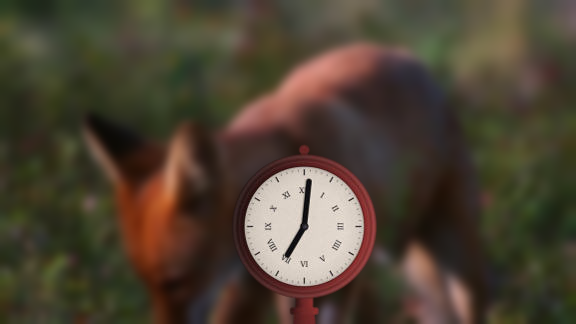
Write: 7 h 01 min
